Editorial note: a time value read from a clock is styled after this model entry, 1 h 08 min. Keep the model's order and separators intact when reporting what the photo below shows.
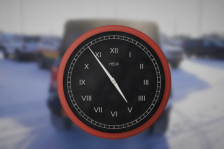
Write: 4 h 54 min
